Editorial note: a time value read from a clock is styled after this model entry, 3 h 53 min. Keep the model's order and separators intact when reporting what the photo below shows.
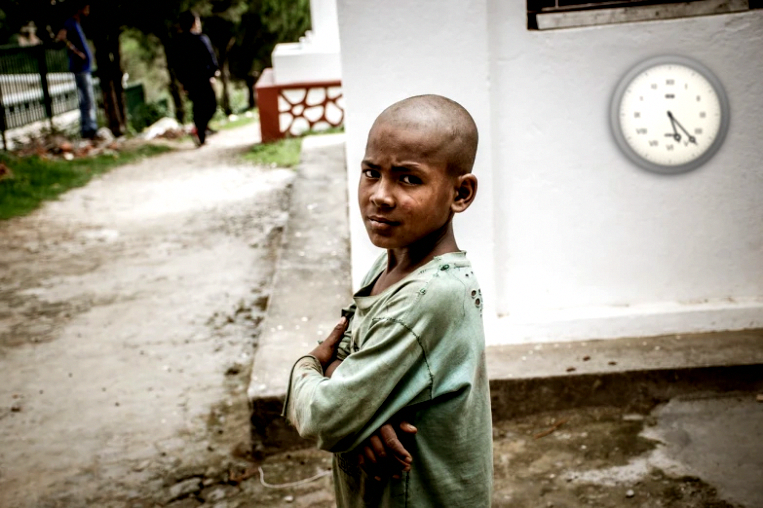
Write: 5 h 23 min
